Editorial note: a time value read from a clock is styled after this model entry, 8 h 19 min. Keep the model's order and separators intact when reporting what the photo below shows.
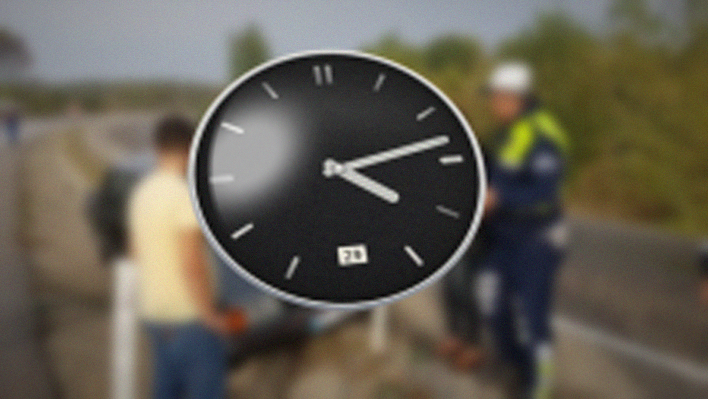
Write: 4 h 13 min
